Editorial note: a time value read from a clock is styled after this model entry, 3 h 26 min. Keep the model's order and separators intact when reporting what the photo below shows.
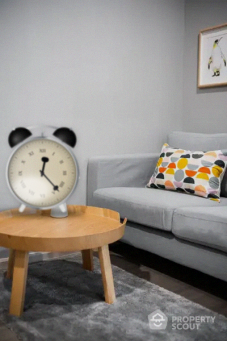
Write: 12 h 23 min
